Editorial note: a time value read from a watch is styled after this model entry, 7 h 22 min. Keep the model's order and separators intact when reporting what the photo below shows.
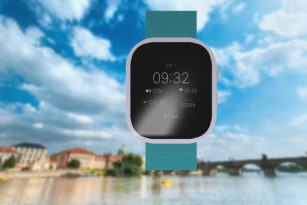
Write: 9 h 32 min
